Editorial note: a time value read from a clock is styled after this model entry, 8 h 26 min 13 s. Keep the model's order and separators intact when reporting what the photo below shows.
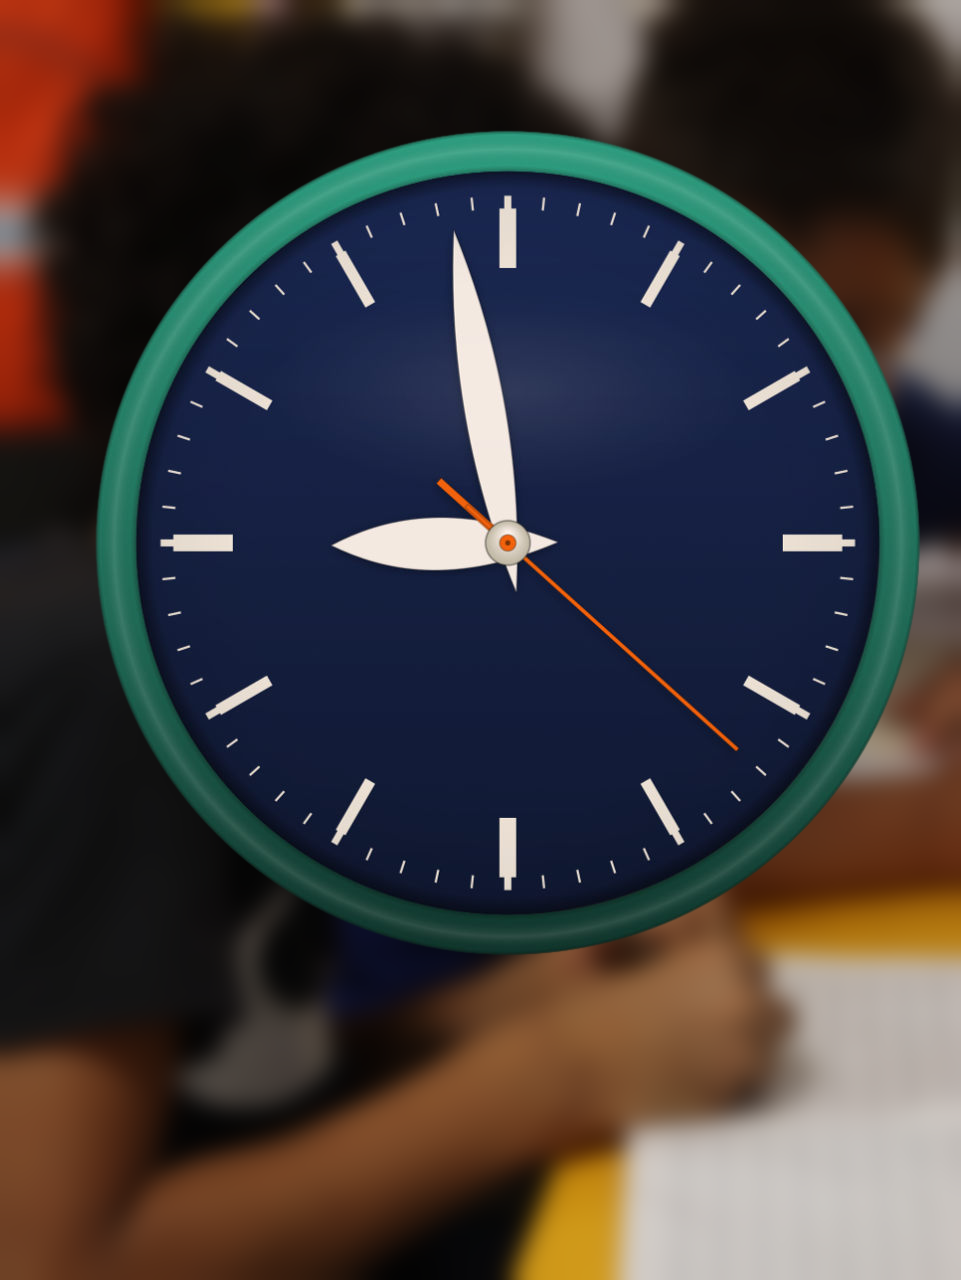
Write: 8 h 58 min 22 s
